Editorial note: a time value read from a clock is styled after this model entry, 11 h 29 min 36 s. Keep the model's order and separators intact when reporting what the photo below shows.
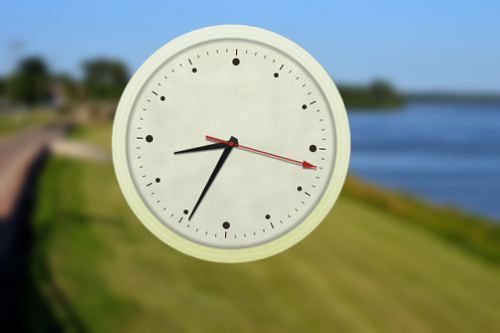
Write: 8 h 34 min 17 s
